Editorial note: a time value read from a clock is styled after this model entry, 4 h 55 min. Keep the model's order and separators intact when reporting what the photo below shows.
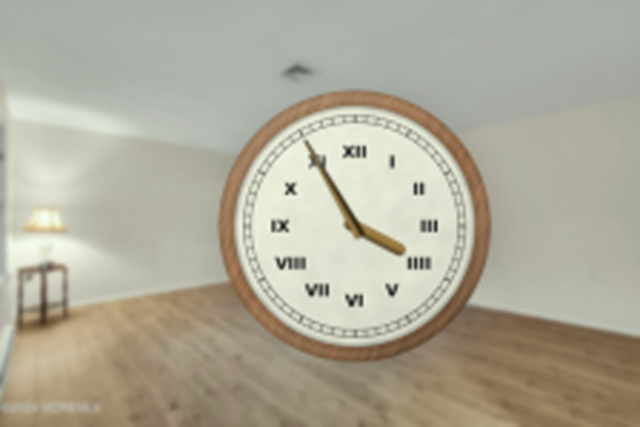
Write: 3 h 55 min
